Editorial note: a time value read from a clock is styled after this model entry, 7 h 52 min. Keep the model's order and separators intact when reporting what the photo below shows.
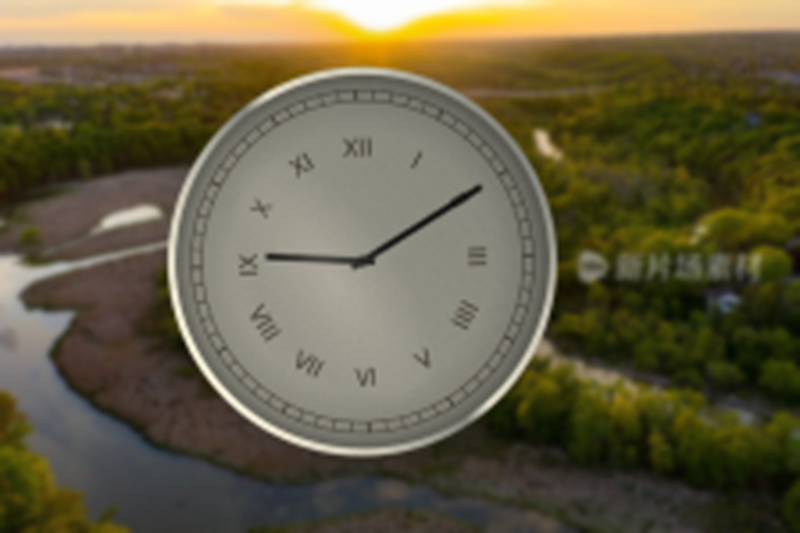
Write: 9 h 10 min
